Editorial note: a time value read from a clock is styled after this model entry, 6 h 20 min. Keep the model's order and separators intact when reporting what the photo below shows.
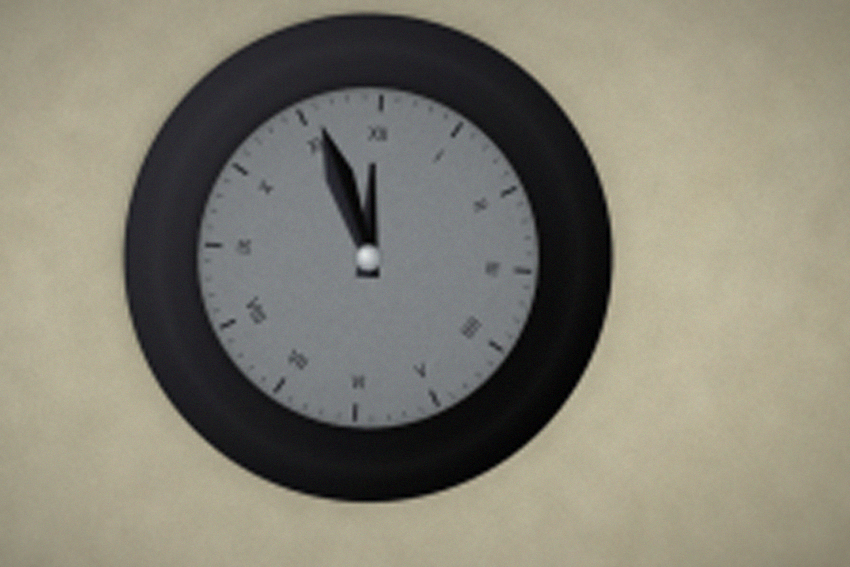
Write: 11 h 56 min
